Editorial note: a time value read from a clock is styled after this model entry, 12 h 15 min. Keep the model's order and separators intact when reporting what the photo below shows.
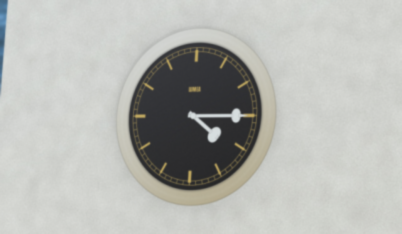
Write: 4 h 15 min
